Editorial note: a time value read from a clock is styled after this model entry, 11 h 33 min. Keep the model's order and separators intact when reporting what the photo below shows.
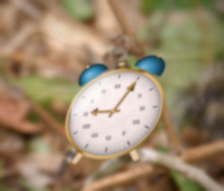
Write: 9 h 05 min
